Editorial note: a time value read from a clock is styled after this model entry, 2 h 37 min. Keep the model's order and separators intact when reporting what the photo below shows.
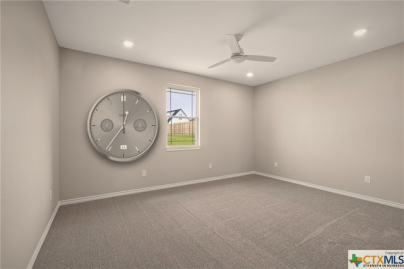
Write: 12 h 36 min
